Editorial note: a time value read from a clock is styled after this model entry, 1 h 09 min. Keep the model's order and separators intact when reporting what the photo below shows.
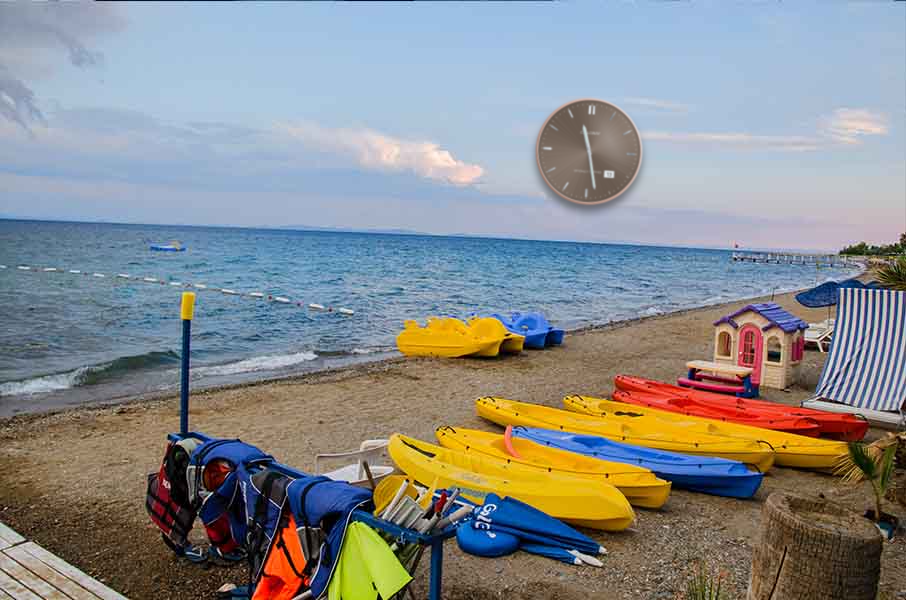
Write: 11 h 28 min
